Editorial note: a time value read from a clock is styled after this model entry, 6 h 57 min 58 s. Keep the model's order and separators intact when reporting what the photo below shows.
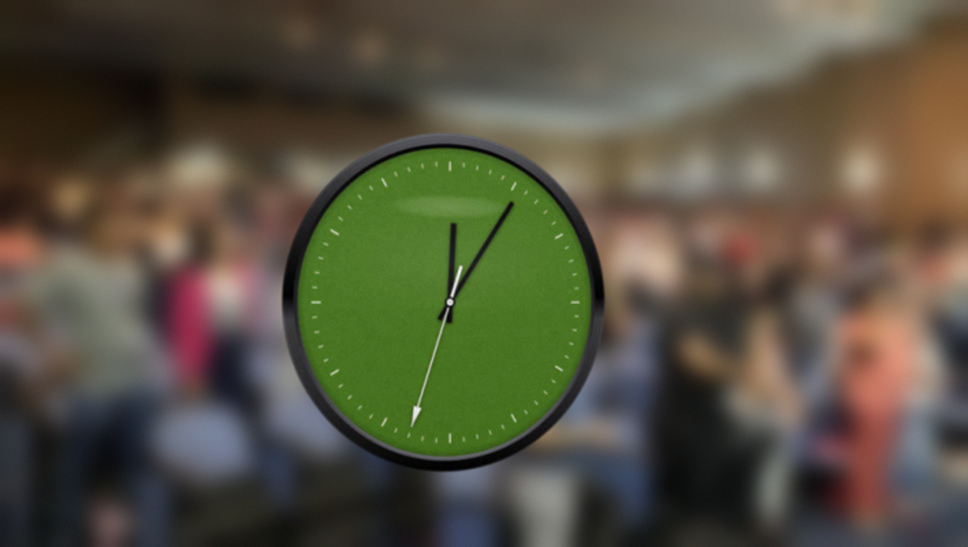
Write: 12 h 05 min 33 s
